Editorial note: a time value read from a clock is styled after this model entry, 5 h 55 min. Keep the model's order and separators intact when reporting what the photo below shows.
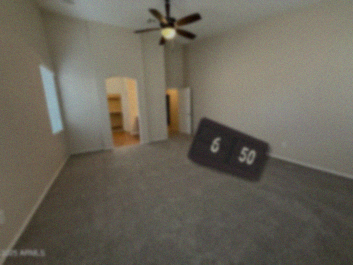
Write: 6 h 50 min
